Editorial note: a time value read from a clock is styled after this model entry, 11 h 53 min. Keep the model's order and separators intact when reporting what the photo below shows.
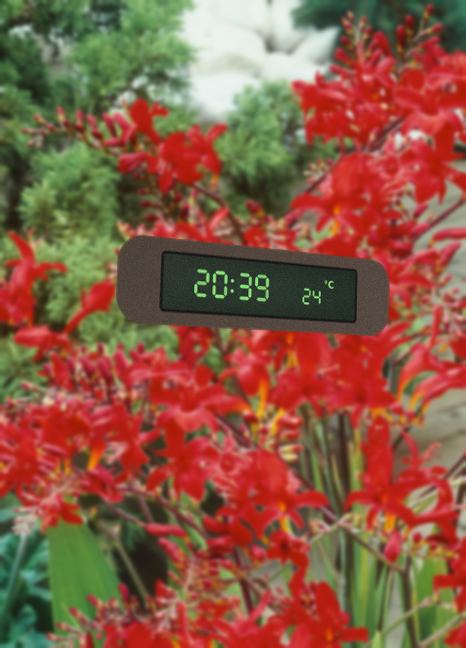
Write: 20 h 39 min
